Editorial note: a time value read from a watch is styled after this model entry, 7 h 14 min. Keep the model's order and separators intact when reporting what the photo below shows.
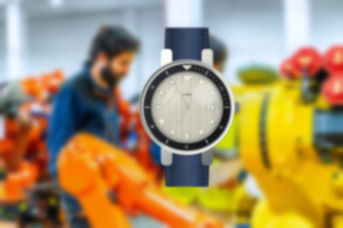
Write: 6 h 55 min
